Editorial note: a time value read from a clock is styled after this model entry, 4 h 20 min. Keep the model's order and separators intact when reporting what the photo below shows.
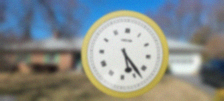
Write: 5 h 23 min
